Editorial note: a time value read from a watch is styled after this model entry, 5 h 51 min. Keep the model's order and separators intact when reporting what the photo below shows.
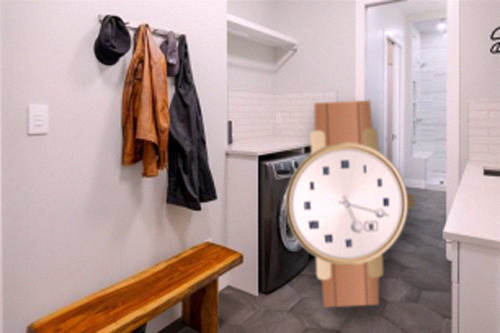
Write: 5 h 18 min
